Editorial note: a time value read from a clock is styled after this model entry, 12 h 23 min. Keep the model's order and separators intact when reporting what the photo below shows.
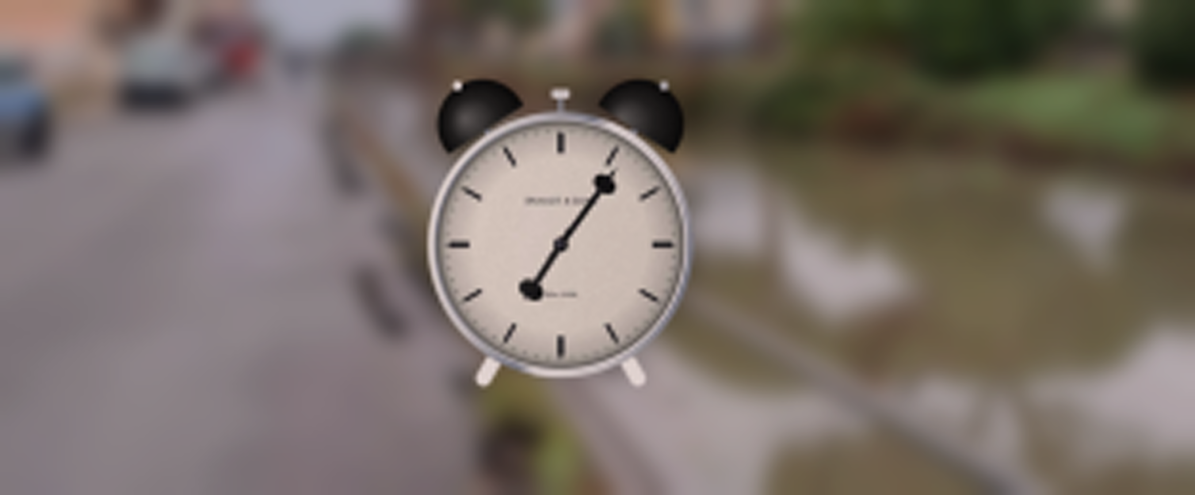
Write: 7 h 06 min
